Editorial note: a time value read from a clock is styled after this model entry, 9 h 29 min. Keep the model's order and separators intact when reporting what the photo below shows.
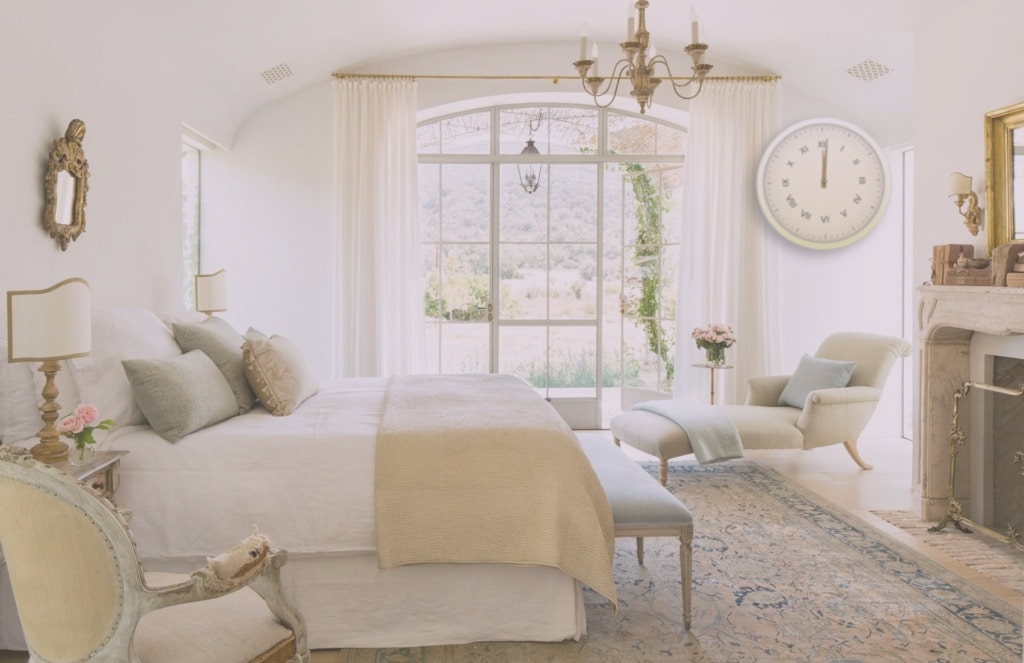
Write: 12 h 01 min
